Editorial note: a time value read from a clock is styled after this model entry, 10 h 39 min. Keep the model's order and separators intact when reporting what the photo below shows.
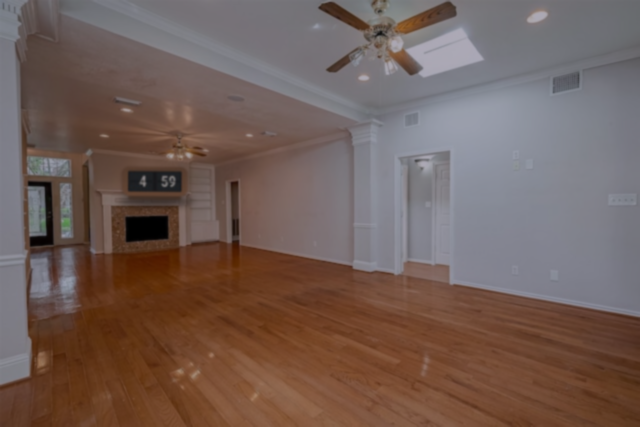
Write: 4 h 59 min
